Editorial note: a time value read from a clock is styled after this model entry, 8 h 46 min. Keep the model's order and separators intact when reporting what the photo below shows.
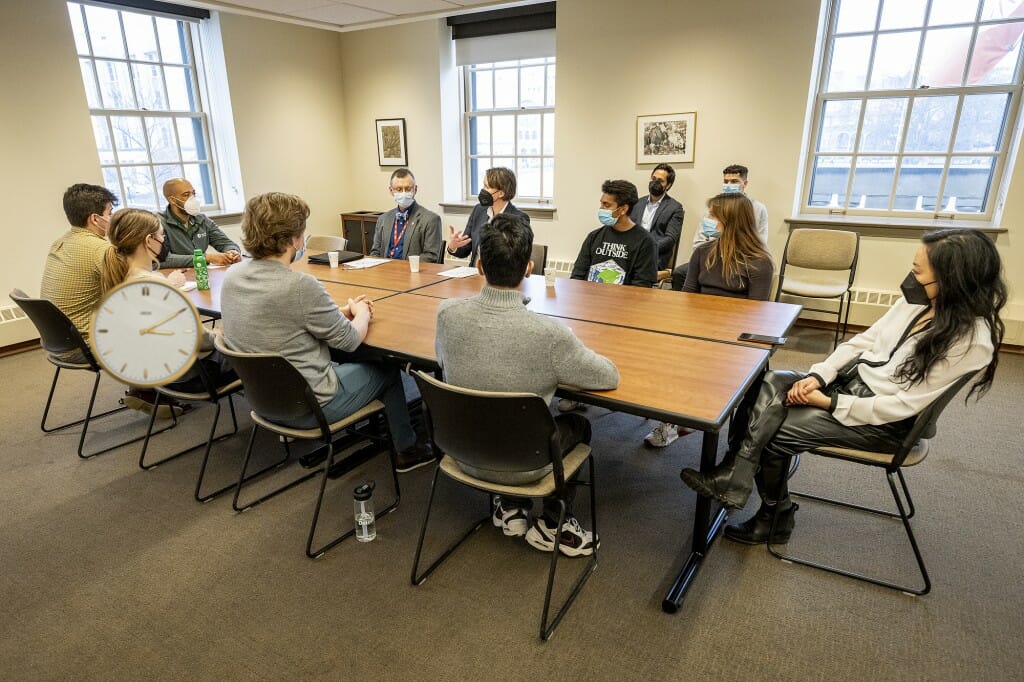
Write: 3 h 10 min
